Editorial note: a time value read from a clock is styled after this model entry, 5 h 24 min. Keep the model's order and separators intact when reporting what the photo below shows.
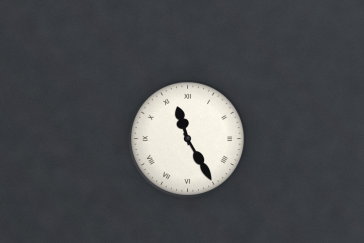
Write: 11 h 25 min
